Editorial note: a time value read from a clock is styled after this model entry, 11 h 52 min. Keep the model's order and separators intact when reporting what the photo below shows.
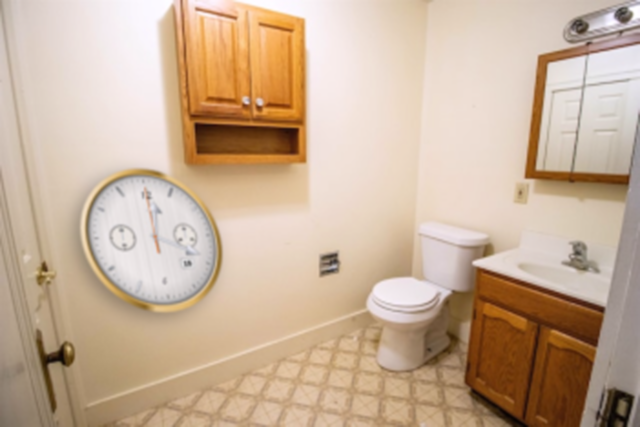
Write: 12 h 19 min
